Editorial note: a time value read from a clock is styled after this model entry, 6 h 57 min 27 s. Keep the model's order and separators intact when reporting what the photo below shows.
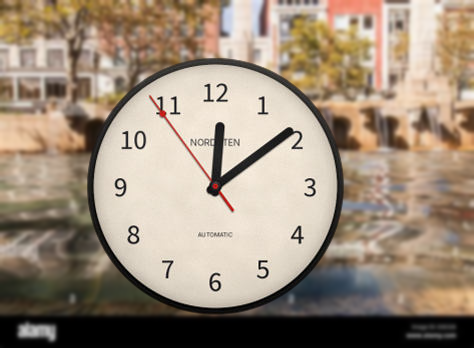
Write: 12 h 08 min 54 s
